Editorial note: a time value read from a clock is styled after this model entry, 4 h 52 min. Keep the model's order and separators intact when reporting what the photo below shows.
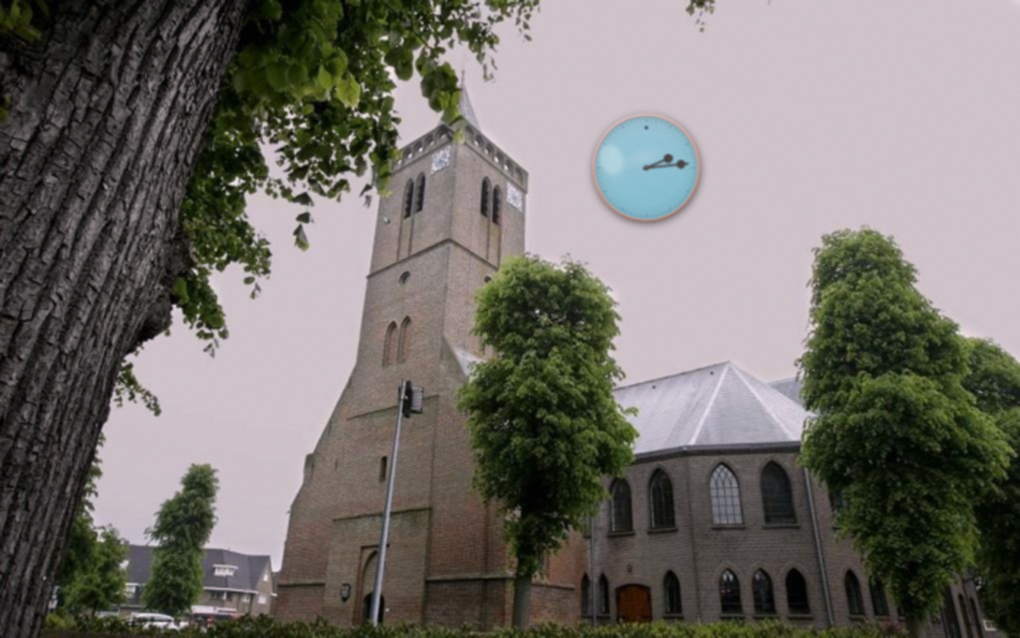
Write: 2 h 14 min
